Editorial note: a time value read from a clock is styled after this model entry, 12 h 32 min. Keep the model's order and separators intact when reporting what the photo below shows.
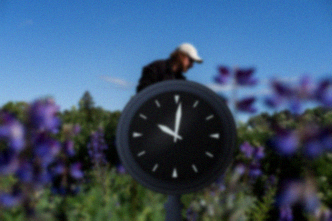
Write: 10 h 01 min
